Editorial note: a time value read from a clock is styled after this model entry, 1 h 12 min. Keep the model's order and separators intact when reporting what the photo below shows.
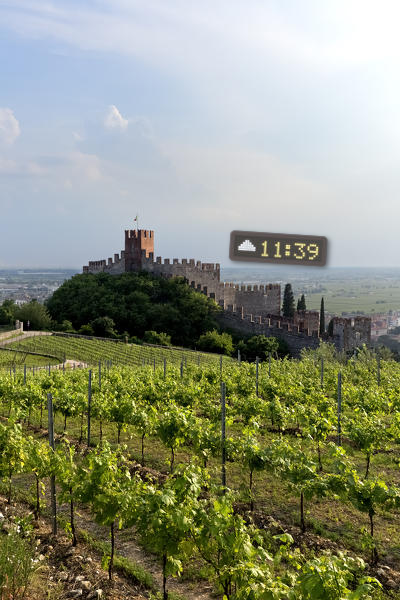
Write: 11 h 39 min
